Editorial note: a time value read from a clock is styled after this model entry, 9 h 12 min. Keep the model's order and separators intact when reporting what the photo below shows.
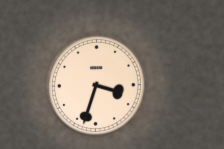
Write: 3 h 33 min
